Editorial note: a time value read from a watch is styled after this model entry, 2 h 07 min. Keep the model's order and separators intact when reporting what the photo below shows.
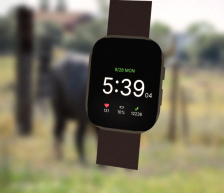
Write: 5 h 39 min
